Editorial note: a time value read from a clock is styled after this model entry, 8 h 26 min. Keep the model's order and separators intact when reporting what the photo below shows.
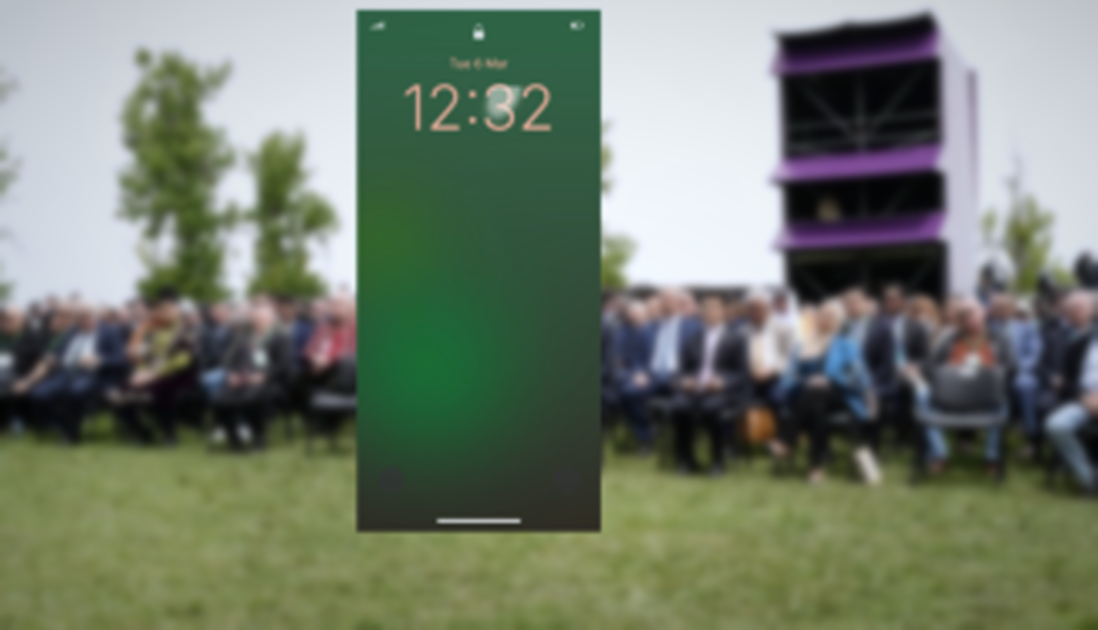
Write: 12 h 32 min
